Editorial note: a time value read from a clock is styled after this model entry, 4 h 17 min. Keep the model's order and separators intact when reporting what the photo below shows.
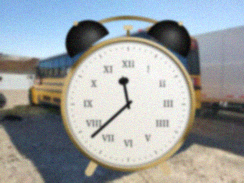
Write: 11 h 38 min
